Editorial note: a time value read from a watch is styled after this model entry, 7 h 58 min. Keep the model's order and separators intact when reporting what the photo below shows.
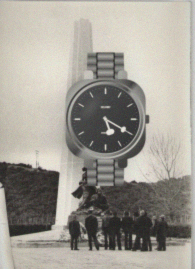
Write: 5 h 20 min
